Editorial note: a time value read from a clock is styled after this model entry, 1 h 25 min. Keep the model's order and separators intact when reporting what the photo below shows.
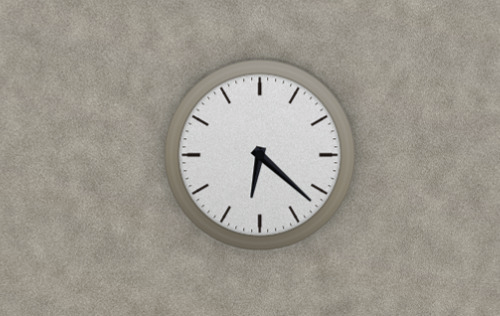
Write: 6 h 22 min
